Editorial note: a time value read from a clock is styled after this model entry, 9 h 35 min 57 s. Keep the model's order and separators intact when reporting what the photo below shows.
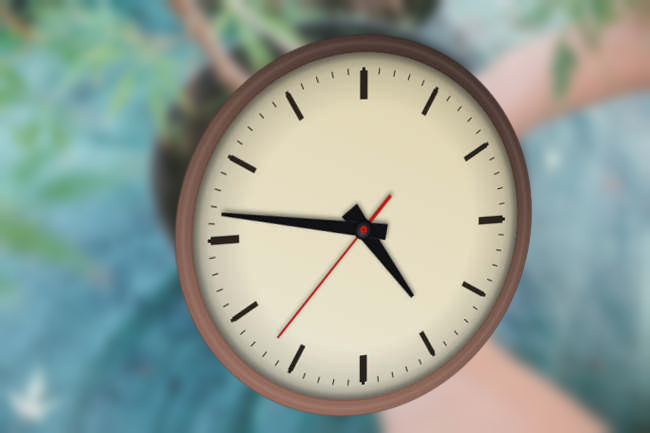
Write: 4 h 46 min 37 s
